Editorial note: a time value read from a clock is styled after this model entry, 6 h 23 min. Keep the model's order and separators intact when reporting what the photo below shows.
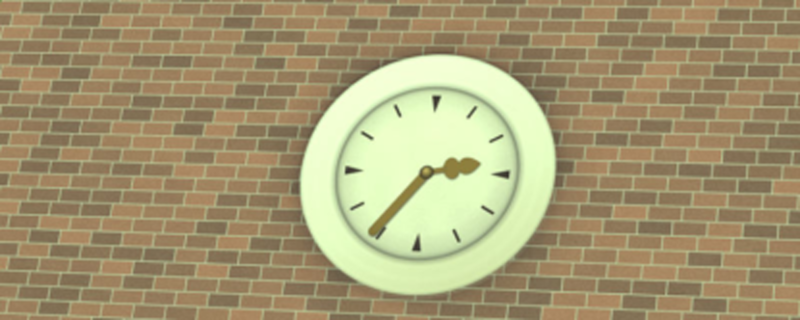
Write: 2 h 36 min
